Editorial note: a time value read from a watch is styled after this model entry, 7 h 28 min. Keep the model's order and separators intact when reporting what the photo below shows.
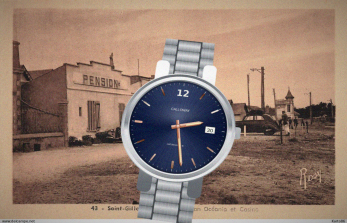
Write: 2 h 28 min
